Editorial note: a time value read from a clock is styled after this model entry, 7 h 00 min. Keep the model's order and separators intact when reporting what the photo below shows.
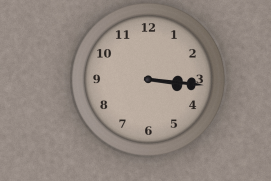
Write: 3 h 16 min
